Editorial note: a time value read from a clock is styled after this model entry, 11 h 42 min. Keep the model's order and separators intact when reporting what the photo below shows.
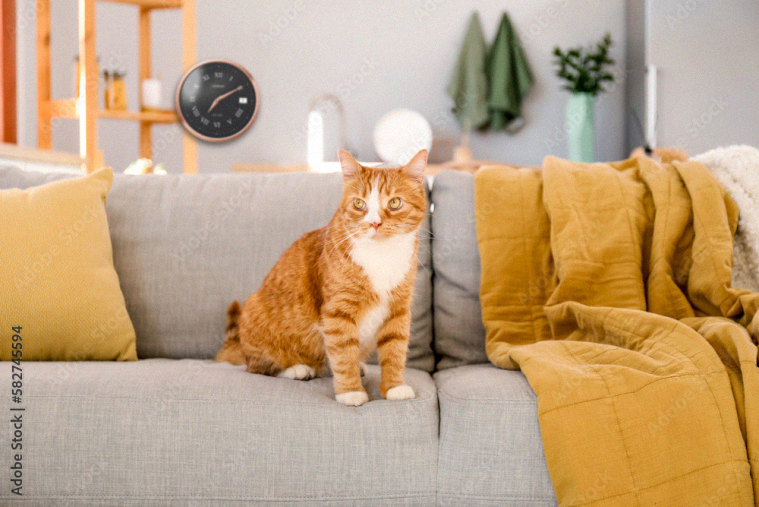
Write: 7 h 10 min
